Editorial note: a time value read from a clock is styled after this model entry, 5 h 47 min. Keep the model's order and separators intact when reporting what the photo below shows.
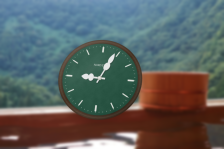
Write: 9 h 04 min
